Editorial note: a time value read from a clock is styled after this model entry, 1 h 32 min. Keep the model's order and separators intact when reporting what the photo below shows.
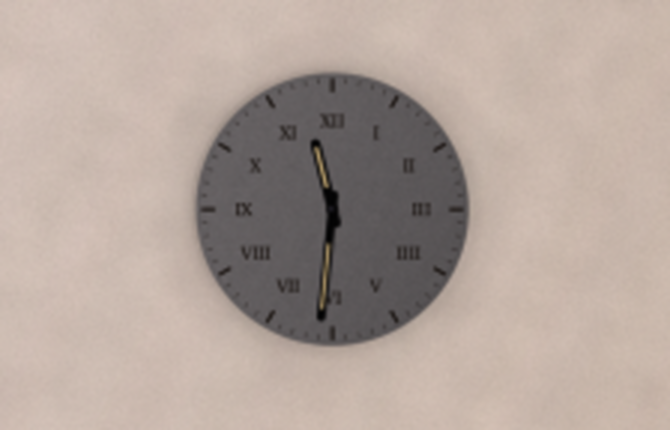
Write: 11 h 31 min
